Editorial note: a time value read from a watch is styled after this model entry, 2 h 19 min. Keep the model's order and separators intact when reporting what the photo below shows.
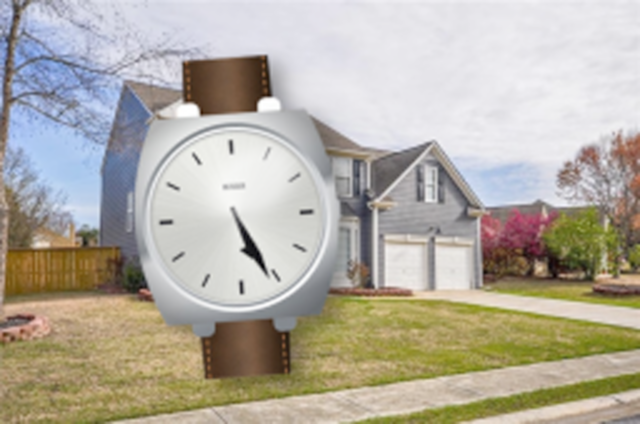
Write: 5 h 26 min
